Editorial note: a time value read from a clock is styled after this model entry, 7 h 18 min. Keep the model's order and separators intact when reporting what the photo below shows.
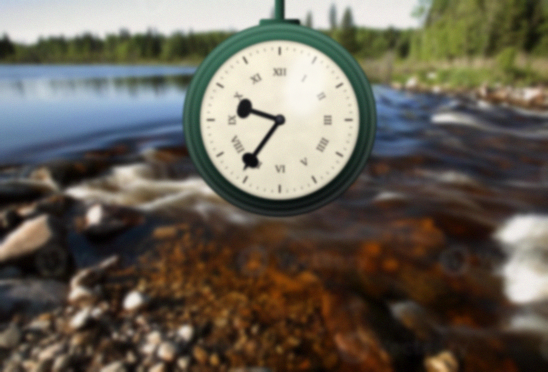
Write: 9 h 36 min
